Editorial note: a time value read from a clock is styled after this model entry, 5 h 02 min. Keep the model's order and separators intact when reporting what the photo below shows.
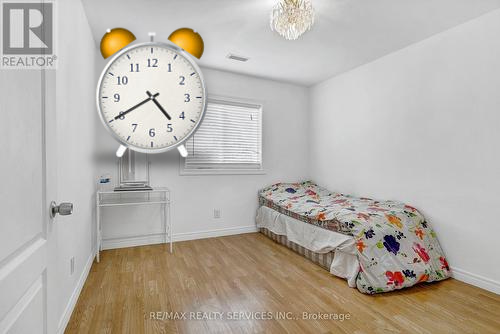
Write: 4 h 40 min
